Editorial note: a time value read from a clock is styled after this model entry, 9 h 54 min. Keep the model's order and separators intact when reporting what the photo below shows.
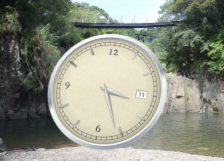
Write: 3 h 26 min
